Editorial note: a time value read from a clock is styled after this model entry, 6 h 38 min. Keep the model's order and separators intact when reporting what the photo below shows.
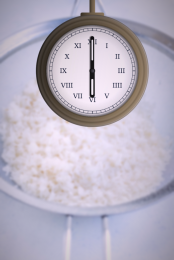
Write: 6 h 00 min
